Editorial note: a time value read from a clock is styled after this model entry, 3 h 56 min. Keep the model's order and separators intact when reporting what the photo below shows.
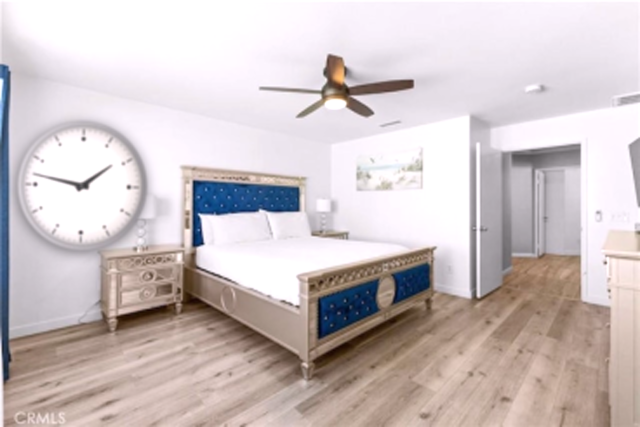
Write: 1 h 47 min
